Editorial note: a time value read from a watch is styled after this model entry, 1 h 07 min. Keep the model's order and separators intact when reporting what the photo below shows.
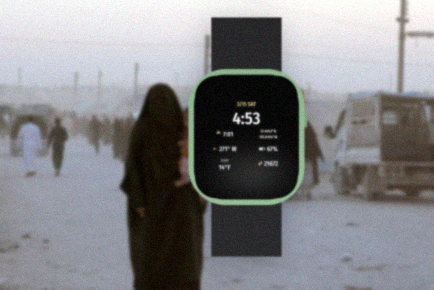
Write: 4 h 53 min
